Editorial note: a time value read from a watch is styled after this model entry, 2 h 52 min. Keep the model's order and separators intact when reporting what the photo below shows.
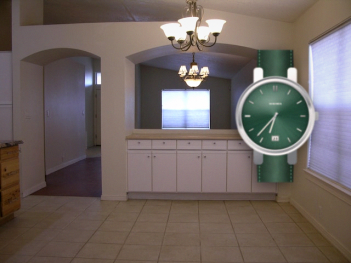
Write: 6 h 37 min
